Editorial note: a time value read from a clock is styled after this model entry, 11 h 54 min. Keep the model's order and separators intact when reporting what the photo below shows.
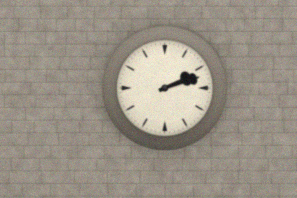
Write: 2 h 12 min
